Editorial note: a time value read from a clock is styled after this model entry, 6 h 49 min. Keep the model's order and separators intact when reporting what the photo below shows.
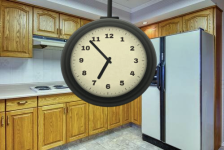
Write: 6 h 53 min
